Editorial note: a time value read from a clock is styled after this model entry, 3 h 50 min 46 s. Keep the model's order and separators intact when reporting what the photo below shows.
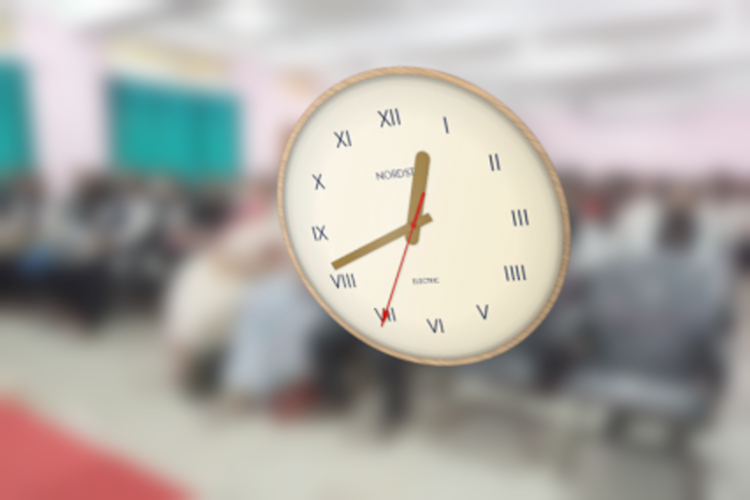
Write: 12 h 41 min 35 s
